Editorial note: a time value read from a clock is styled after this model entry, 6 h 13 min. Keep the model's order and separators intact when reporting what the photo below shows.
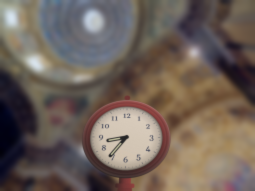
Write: 8 h 36 min
